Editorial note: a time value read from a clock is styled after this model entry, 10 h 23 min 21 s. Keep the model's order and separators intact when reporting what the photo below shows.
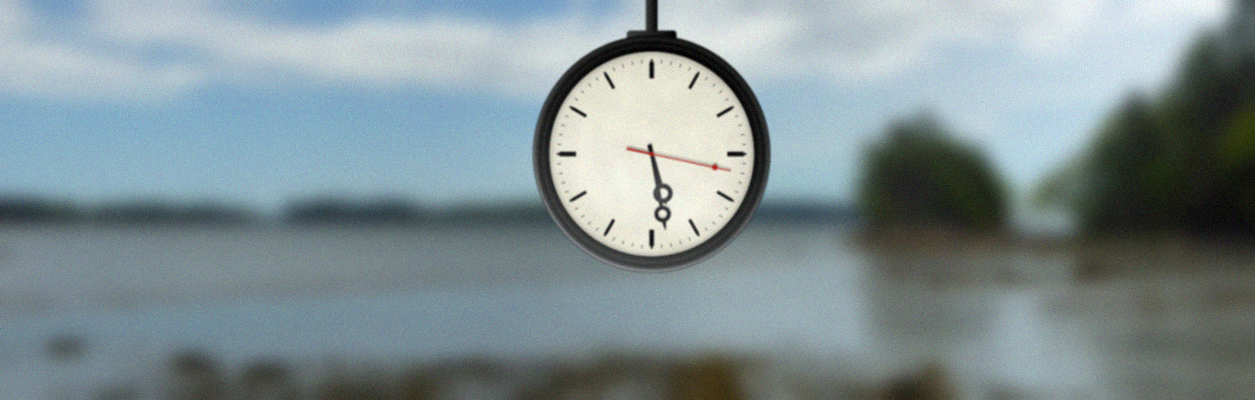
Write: 5 h 28 min 17 s
